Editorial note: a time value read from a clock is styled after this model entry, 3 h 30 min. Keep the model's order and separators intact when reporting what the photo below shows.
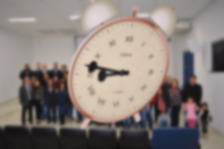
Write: 8 h 47 min
